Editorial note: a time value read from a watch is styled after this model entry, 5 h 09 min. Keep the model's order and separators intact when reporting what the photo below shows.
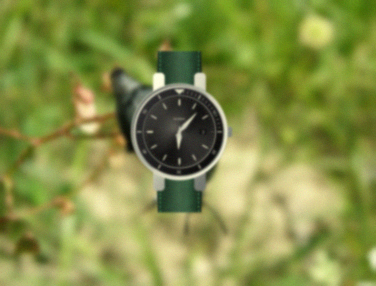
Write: 6 h 07 min
